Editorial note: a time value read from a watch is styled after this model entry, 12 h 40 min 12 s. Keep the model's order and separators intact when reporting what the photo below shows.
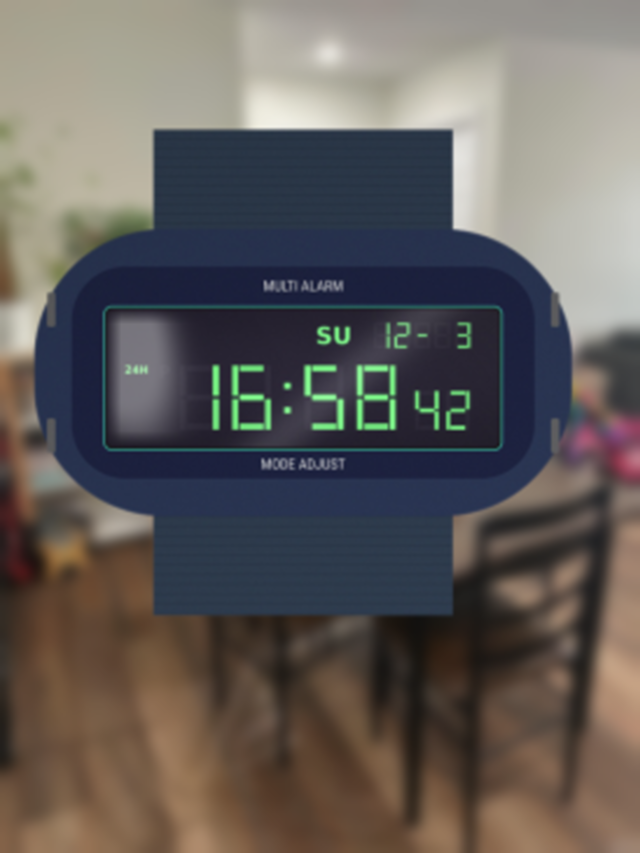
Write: 16 h 58 min 42 s
